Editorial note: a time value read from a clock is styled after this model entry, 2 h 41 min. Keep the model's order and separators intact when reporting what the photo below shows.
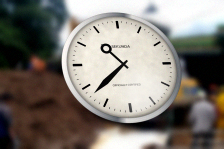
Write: 10 h 38 min
